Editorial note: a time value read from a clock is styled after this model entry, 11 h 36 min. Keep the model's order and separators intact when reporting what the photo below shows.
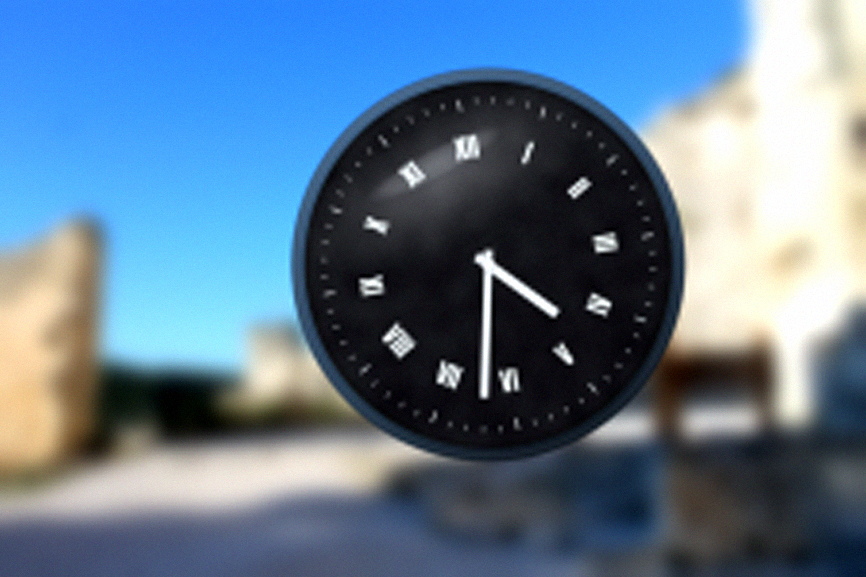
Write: 4 h 32 min
